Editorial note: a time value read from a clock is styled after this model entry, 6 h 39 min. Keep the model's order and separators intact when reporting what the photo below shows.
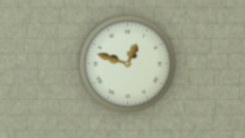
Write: 12 h 48 min
